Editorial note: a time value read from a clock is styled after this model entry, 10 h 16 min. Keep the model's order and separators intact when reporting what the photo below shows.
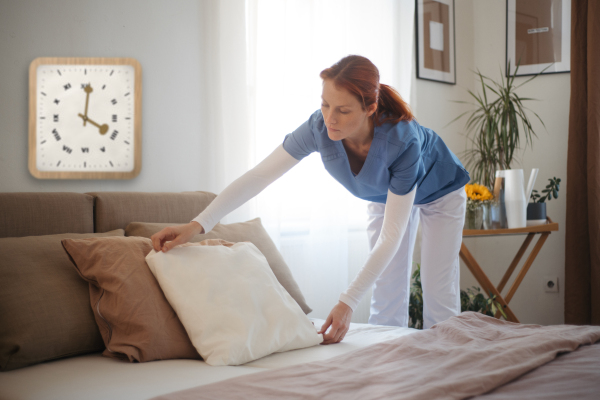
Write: 4 h 01 min
